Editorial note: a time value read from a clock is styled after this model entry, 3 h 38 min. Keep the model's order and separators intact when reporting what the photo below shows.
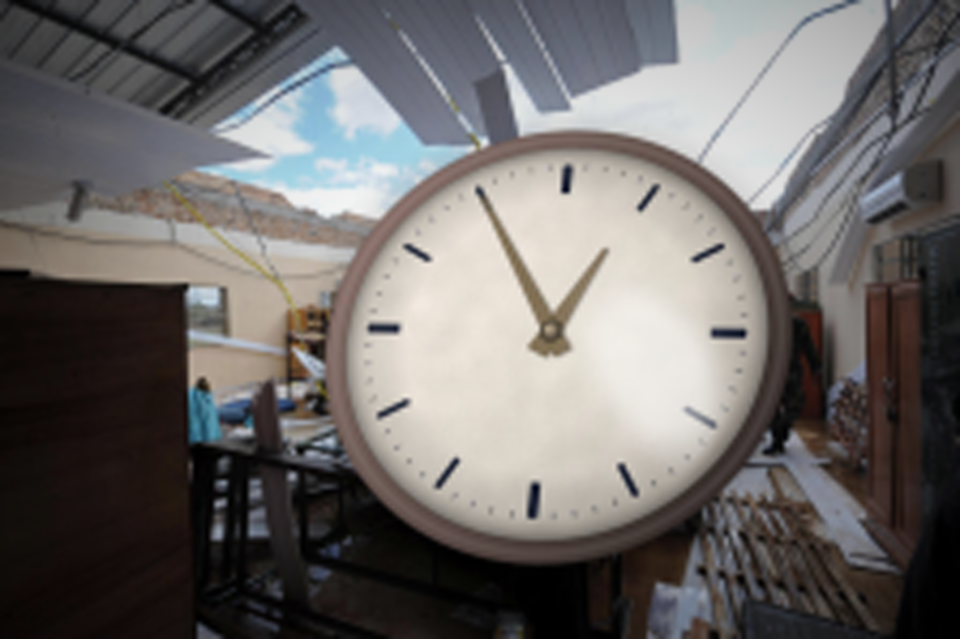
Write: 12 h 55 min
